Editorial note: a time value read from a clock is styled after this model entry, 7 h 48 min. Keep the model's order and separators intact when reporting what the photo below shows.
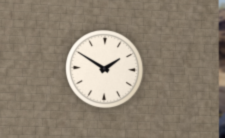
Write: 1 h 50 min
